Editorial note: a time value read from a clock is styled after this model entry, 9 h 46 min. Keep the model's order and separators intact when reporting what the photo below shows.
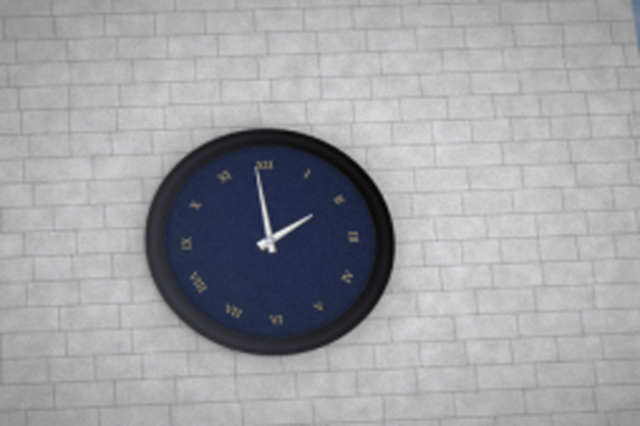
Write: 1 h 59 min
